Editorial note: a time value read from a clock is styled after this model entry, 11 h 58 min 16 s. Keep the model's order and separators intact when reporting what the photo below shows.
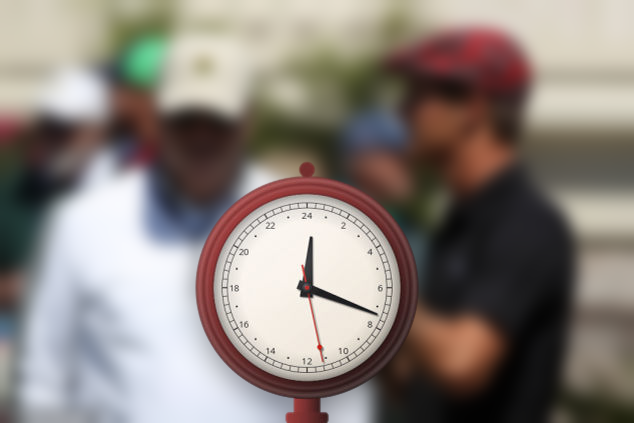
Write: 0 h 18 min 28 s
